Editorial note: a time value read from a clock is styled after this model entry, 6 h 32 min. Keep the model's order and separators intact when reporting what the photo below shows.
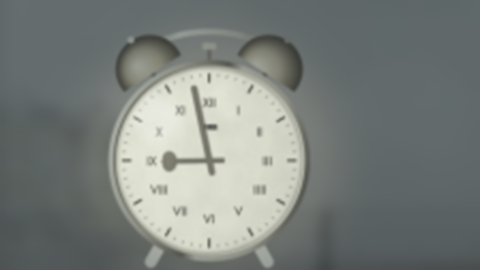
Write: 8 h 58 min
